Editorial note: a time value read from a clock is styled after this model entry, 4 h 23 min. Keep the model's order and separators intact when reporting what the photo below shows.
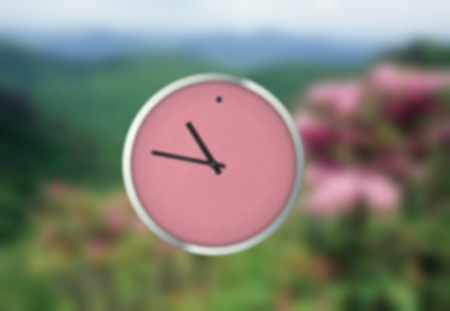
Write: 10 h 46 min
